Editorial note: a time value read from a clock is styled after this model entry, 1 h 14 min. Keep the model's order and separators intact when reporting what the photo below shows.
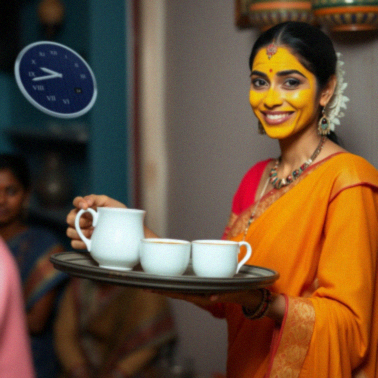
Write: 9 h 43 min
